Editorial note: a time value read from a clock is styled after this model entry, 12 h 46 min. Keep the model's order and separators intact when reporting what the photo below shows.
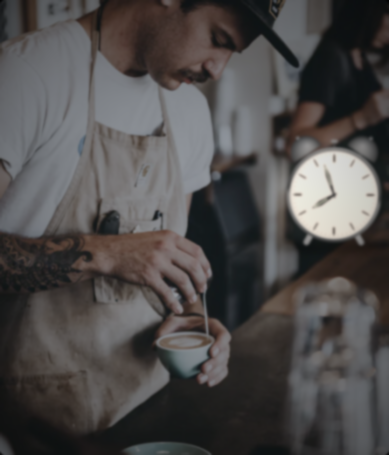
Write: 7 h 57 min
